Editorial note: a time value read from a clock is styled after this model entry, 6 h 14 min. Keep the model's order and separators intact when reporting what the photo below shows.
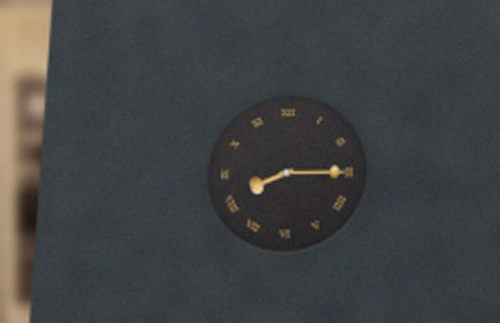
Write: 8 h 15 min
